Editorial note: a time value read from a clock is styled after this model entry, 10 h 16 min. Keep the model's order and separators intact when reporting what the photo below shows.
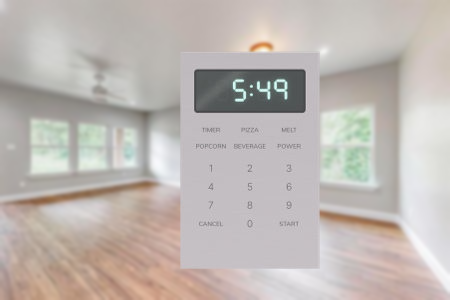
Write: 5 h 49 min
